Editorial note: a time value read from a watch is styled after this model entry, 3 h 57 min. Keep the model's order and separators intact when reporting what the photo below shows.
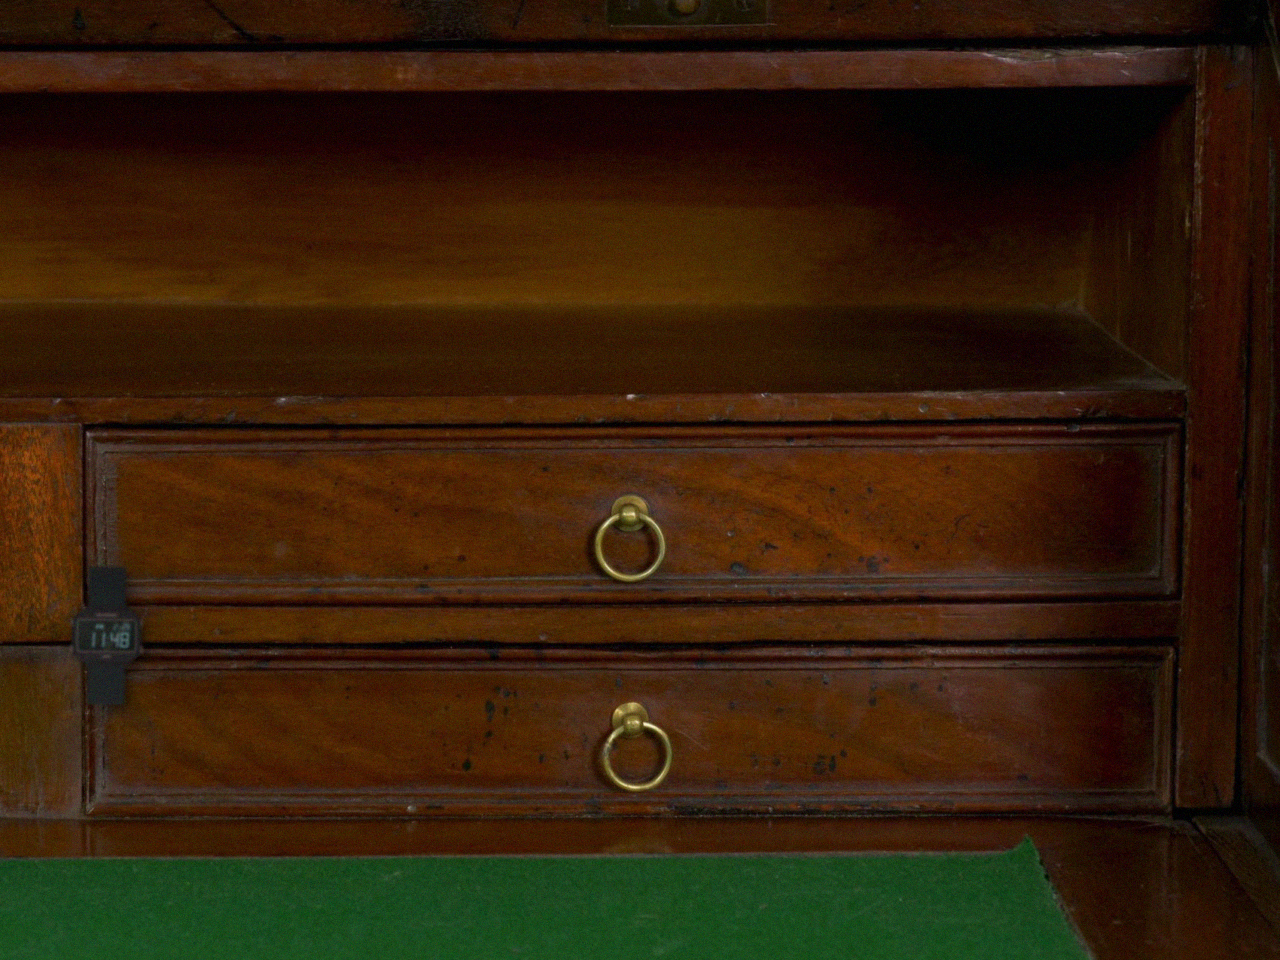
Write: 11 h 48 min
